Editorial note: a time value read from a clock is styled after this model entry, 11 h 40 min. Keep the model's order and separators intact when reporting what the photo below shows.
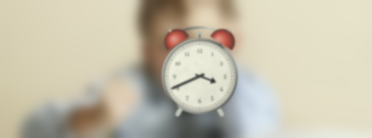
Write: 3 h 41 min
